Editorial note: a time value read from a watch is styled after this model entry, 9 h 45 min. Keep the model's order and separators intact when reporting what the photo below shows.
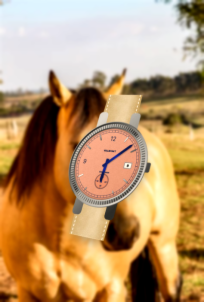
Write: 6 h 08 min
